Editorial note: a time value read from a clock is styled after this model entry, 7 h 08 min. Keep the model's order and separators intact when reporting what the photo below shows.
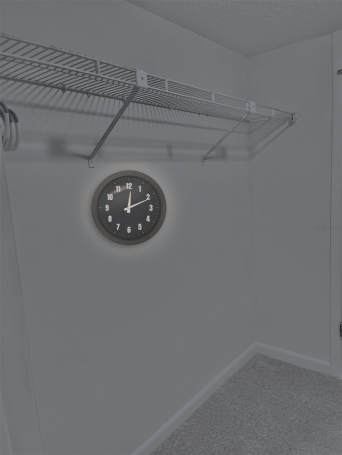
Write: 12 h 11 min
